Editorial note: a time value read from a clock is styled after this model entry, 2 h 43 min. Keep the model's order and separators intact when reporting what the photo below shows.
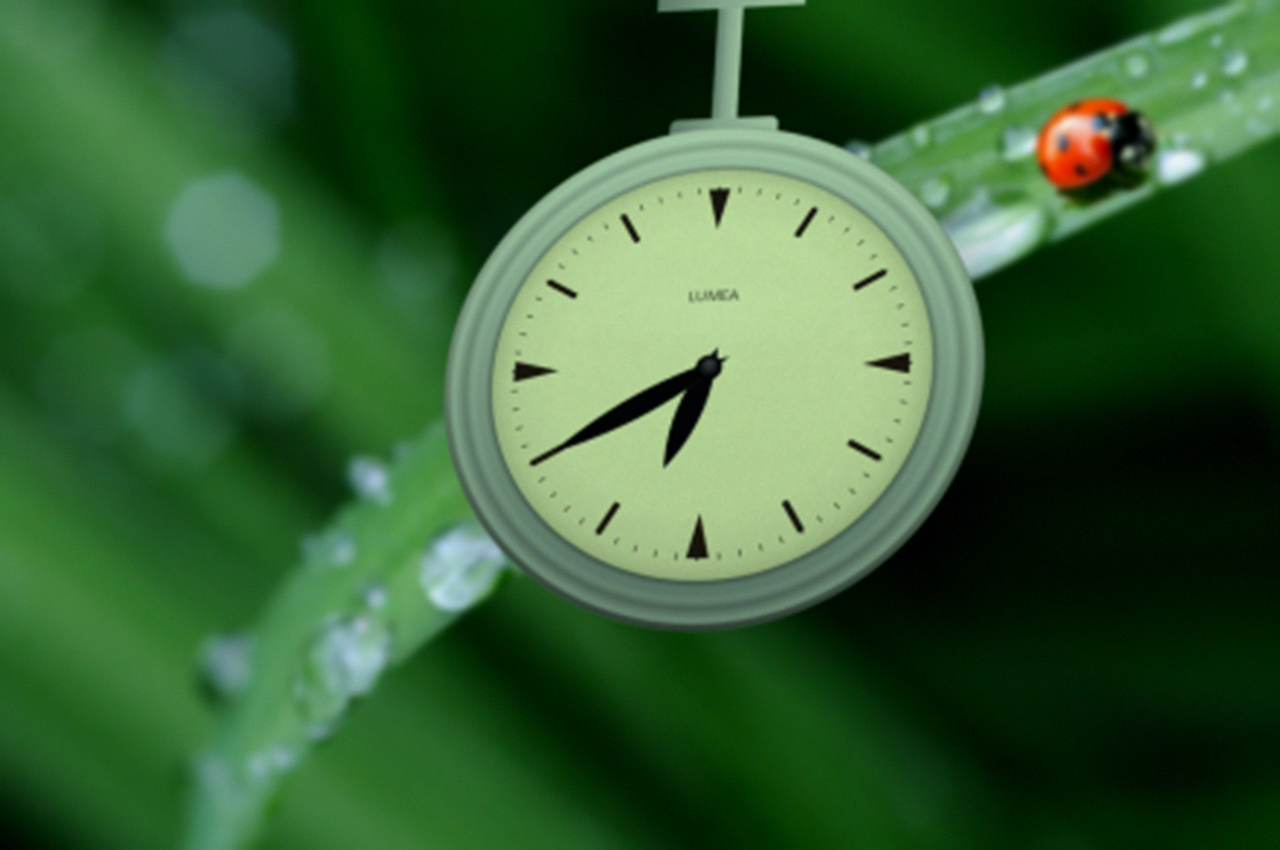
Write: 6 h 40 min
